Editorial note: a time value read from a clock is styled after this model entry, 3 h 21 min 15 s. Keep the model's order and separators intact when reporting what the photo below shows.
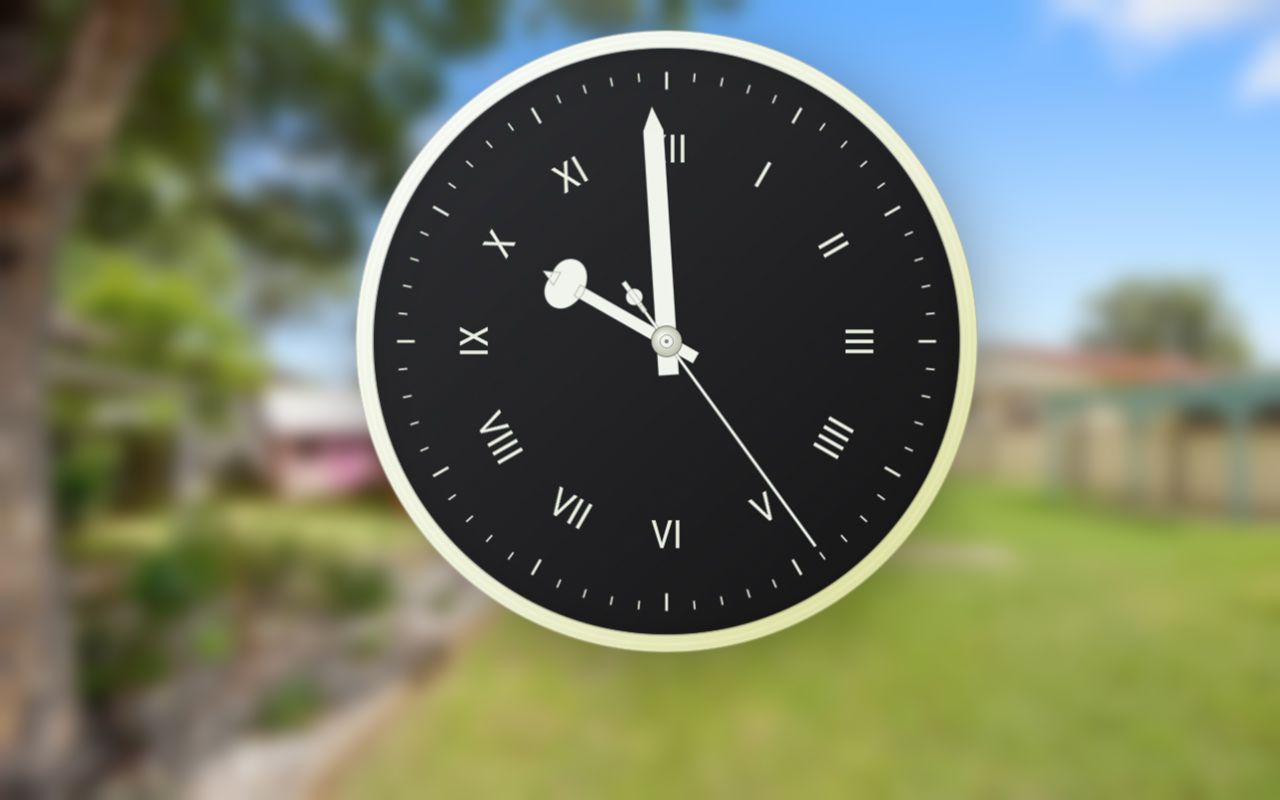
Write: 9 h 59 min 24 s
